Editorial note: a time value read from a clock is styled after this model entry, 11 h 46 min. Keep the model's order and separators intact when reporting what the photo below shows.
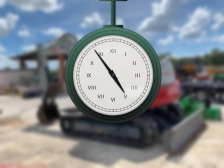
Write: 4 h 54 min
